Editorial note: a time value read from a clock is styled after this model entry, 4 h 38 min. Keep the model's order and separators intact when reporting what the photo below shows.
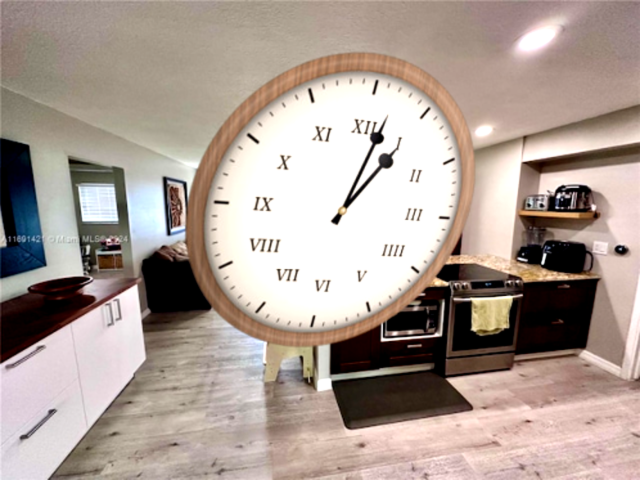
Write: 1 h 02 min
